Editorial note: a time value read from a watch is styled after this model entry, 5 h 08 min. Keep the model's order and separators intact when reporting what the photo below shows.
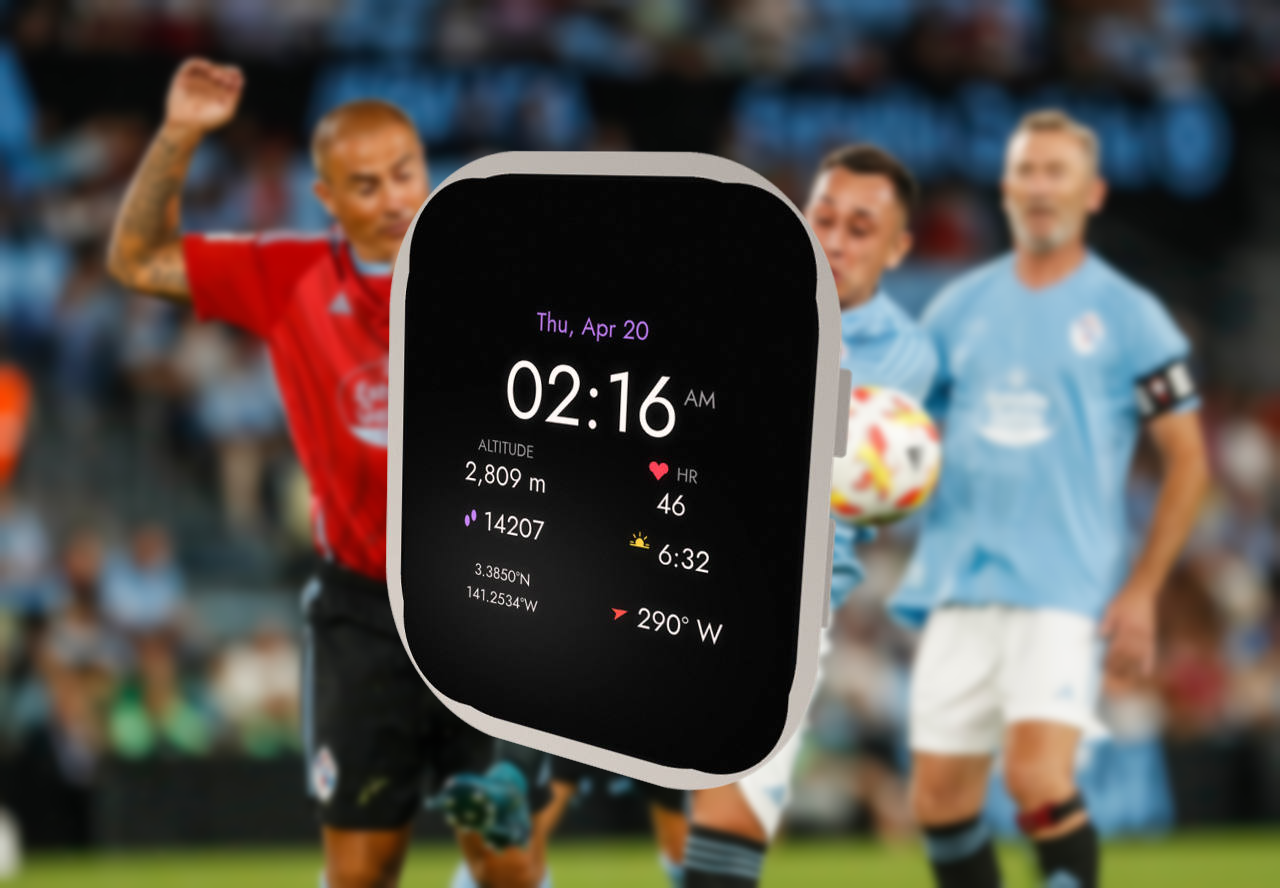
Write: 2 h 16 min
